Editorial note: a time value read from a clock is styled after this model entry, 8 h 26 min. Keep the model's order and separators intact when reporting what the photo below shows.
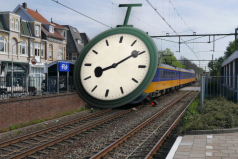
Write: 8 h 09 min
